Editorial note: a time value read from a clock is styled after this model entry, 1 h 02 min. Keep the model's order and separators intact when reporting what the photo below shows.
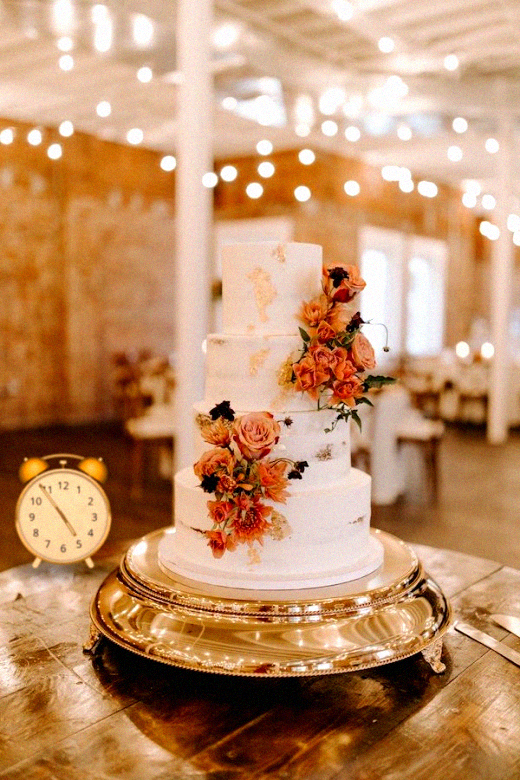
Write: 4 h 54 min
